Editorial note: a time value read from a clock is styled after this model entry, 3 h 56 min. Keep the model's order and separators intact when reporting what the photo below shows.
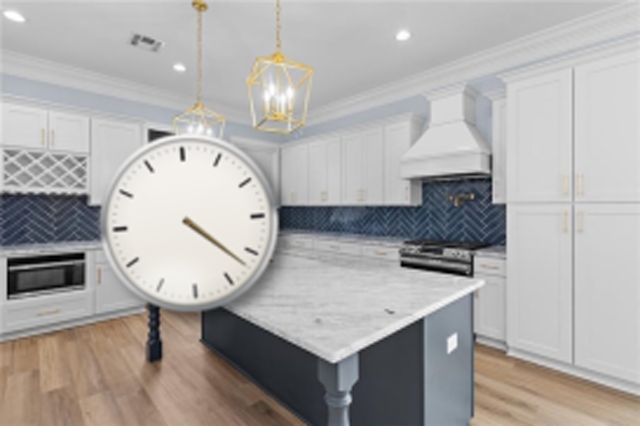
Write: 4 h 22 min
